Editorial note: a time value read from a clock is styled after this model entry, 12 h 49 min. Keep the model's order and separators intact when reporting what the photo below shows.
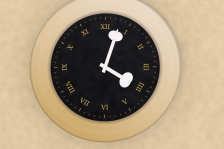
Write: 4 h 03 min
